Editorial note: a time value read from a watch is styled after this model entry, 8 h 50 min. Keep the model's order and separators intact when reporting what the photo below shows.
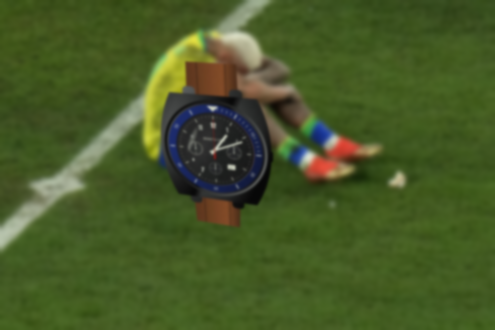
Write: 1 h 11 min
